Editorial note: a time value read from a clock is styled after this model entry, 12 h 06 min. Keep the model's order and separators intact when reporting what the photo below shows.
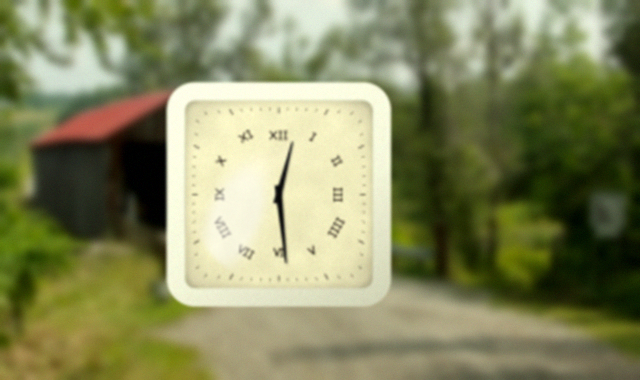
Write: 12 h 29 min
